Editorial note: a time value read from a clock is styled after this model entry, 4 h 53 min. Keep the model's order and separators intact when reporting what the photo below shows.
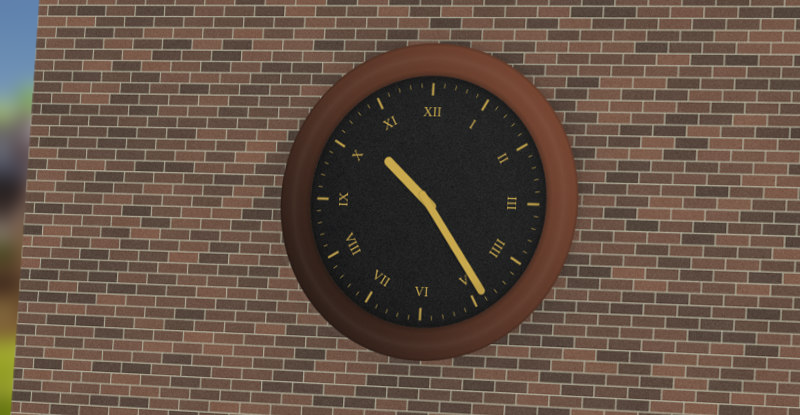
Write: 10 h 24 min
